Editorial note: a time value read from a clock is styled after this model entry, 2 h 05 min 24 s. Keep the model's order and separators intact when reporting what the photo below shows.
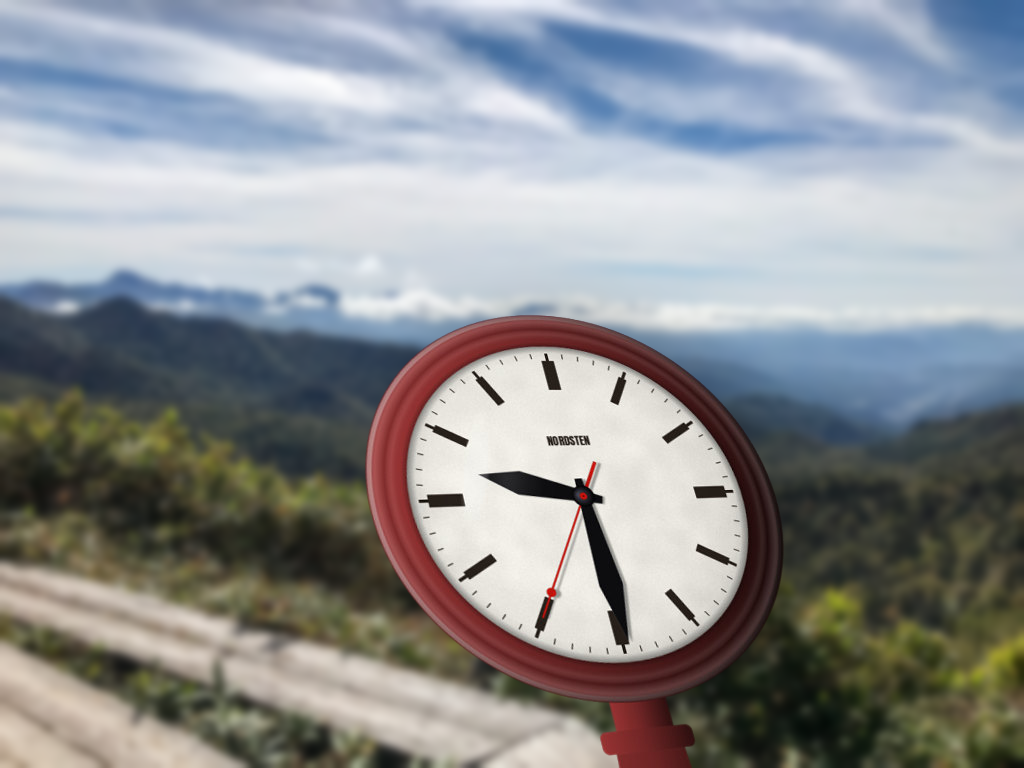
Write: 9 h 29 min 35 s
